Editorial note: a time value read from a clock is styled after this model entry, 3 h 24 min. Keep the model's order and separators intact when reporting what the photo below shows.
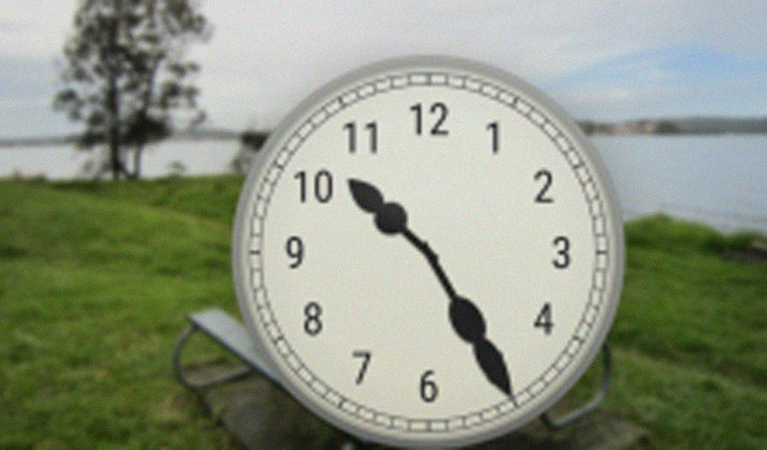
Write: 10 h 25 min
